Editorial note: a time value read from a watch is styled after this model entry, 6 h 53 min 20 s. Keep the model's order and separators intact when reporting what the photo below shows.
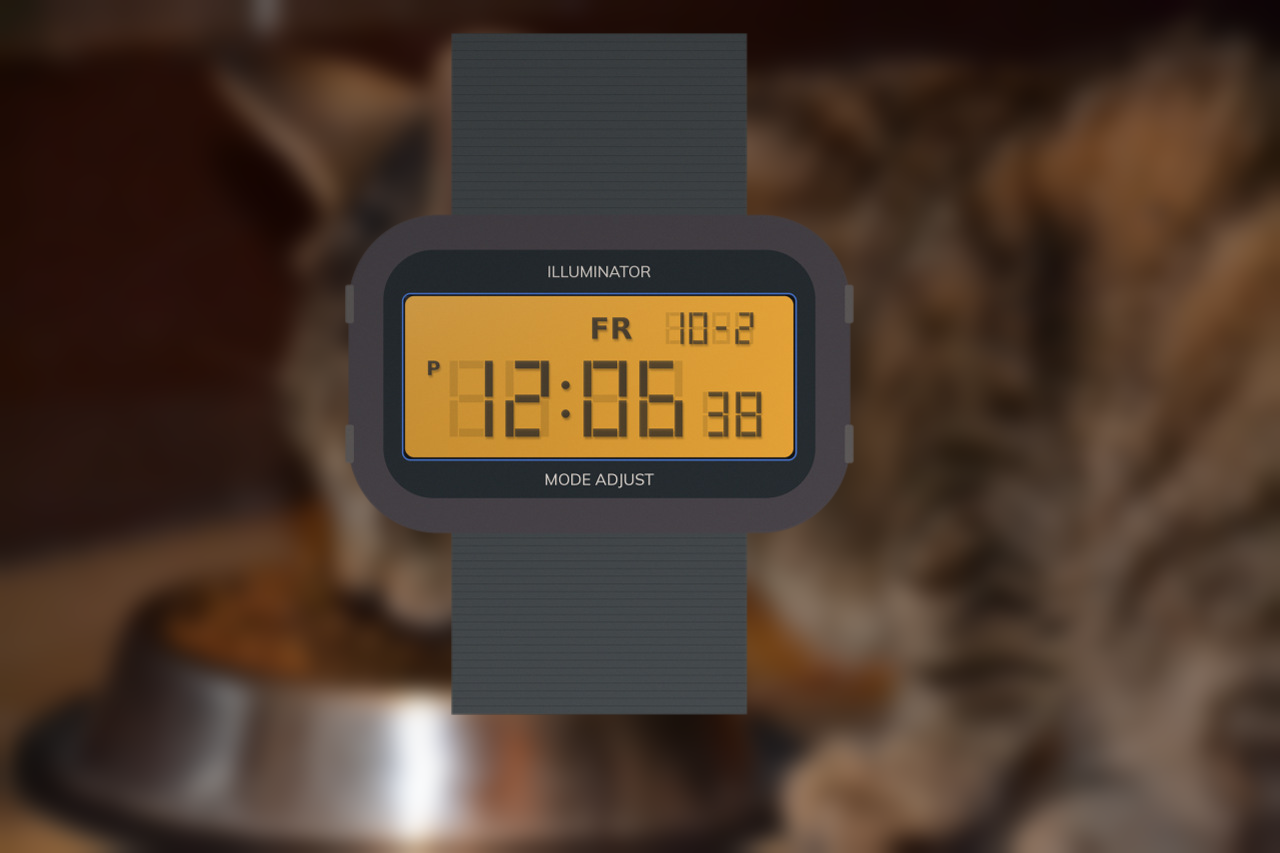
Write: 12 h 06 min 38 s
